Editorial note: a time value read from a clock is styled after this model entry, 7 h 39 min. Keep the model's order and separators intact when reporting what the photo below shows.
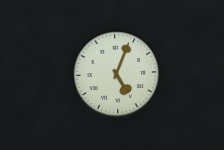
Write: 5 h 04 min
